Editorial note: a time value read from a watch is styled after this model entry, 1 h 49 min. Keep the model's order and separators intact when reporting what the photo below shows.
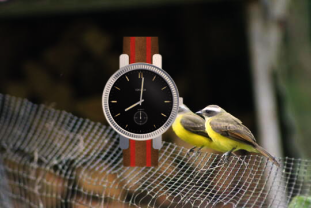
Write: 8 h 01 min
